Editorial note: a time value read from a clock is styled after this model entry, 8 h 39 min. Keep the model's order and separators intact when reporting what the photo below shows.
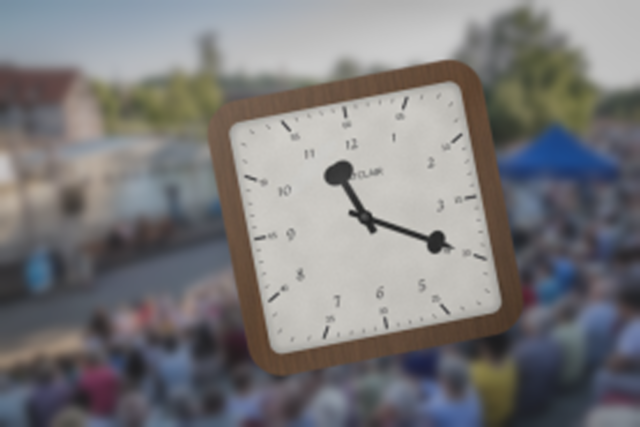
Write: 11 h 20 min
